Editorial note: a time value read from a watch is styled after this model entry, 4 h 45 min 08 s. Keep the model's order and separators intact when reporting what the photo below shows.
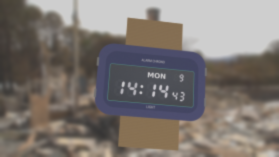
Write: 14 h 14 min 43 s
